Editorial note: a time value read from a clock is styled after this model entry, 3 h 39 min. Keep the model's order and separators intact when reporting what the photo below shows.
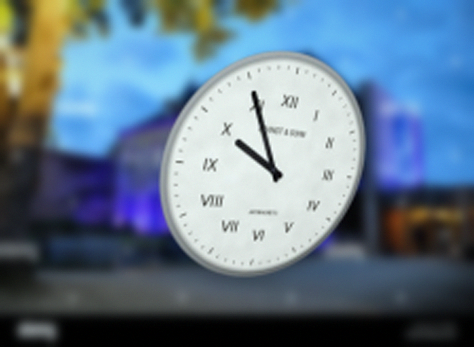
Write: 9 h 55 min
